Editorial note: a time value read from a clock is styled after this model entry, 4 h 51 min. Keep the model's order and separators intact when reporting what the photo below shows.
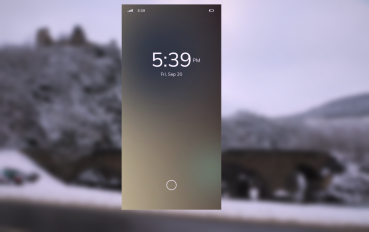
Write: 5 h 39 min
